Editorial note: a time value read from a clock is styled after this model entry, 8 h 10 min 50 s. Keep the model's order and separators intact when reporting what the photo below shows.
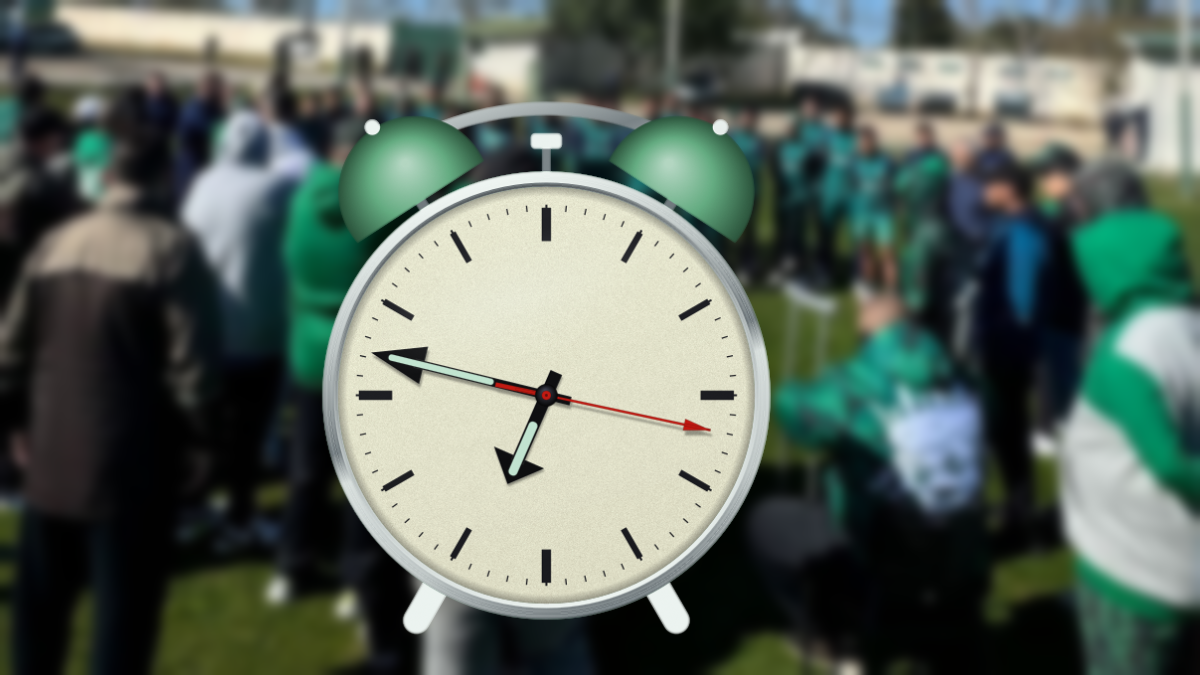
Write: 6 h 47 min 17 s
